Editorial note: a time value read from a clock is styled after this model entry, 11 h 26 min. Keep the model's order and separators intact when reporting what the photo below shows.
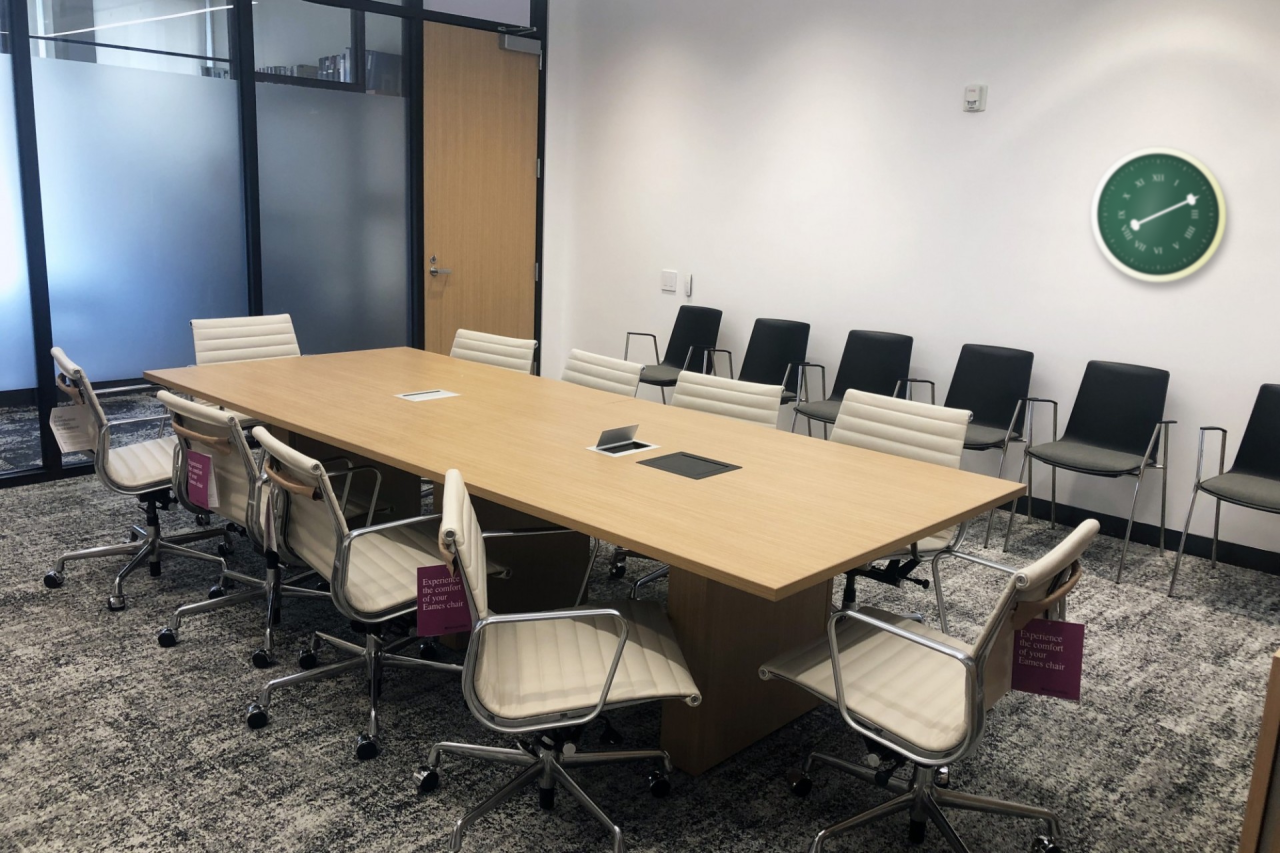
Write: 8 h 11 min
